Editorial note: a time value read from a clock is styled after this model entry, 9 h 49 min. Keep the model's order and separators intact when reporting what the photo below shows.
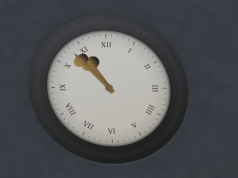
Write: 10 h 53 min
